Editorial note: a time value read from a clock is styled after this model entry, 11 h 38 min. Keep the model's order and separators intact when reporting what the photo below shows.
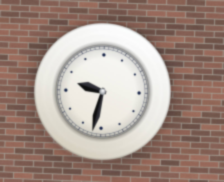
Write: 9 h 32 min
